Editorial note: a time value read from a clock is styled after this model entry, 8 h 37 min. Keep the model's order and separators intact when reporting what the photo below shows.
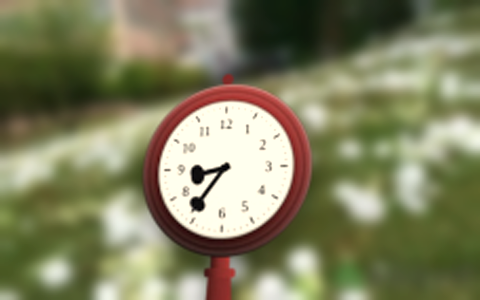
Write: 8 h 36 min
